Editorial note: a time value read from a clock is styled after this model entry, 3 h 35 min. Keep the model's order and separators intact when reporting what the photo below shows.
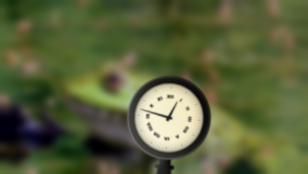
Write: 12 h 47 min
